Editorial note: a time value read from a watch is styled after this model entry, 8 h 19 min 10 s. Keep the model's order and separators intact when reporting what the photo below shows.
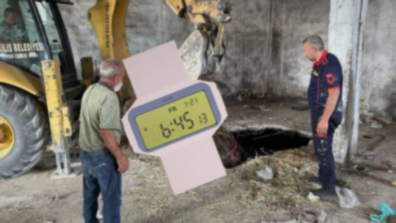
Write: 6 h 45 min 13 s
